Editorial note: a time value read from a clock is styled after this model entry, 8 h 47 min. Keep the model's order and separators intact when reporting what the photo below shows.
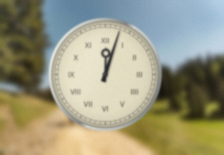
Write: 12 h 03 min
